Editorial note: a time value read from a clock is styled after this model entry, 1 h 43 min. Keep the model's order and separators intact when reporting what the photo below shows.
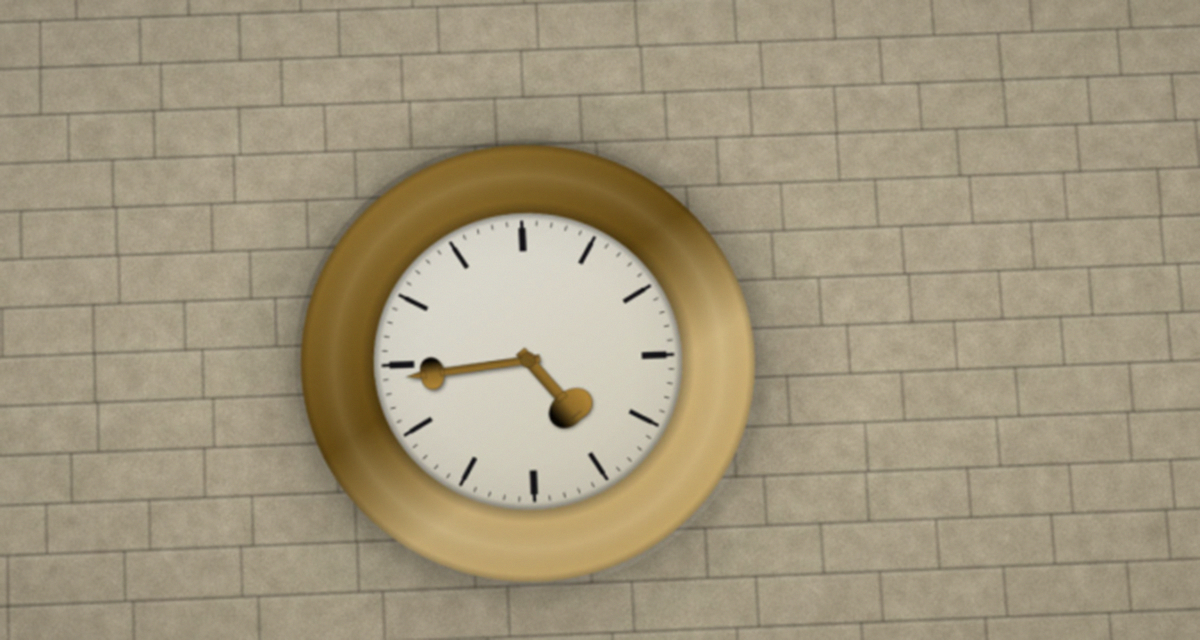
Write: 4 h 44 min
